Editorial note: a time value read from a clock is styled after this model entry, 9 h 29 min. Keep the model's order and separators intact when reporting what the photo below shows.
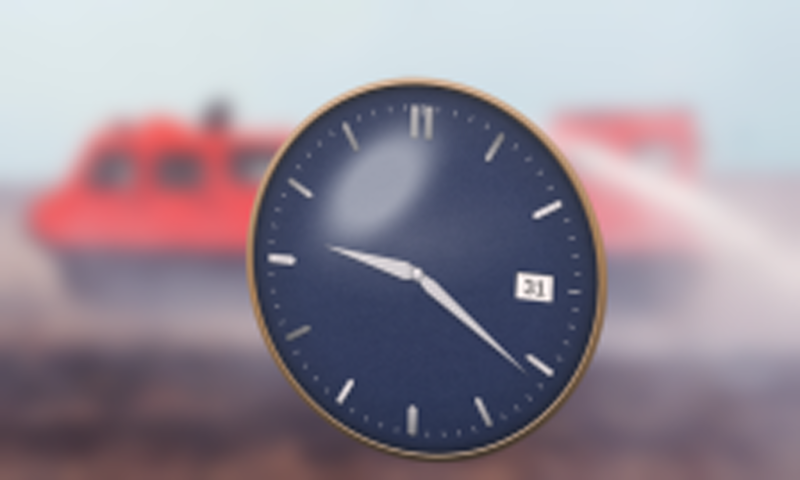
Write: 9 h 21 min
